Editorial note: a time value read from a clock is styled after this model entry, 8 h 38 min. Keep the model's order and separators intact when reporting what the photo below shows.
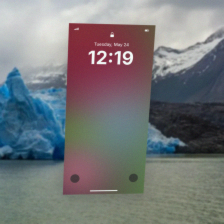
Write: 12 h 19 min
